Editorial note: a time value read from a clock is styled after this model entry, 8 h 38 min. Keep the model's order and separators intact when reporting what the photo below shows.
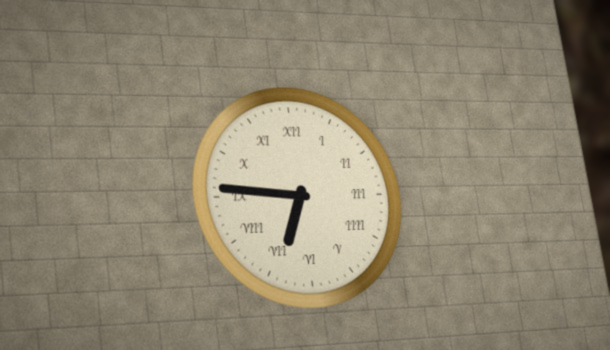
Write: 6 h 46 min
